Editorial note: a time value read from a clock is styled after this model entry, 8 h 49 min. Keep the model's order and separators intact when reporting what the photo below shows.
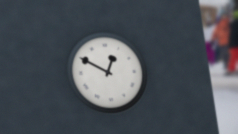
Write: 12 h 50 min
